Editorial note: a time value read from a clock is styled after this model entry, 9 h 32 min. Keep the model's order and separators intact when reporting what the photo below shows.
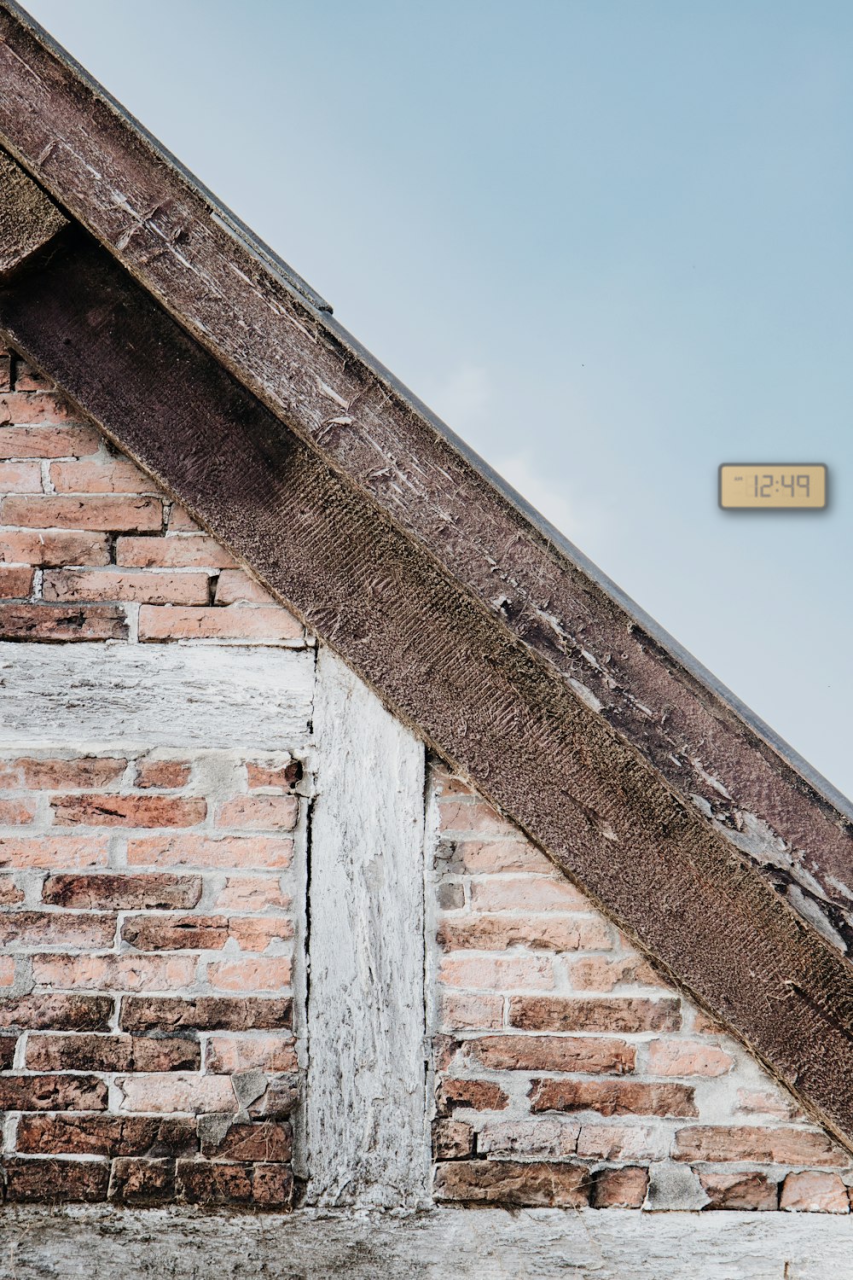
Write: 12 h 49 min
